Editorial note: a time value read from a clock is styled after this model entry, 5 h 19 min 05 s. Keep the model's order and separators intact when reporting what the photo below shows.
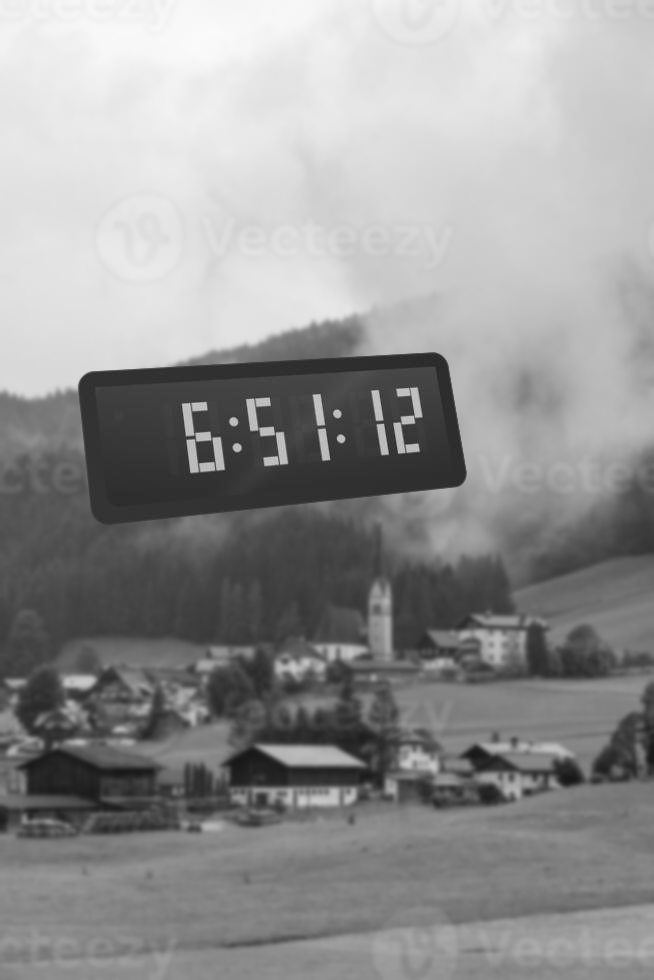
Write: 6 h 51 min 12 s
